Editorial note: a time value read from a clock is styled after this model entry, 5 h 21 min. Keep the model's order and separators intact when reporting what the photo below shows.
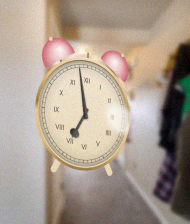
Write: 6 h 58 min
